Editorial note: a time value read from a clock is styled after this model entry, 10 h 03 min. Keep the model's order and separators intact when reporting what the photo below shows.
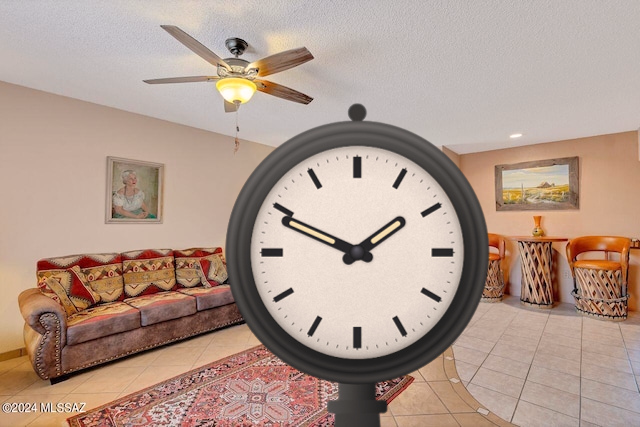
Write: 1 h 49 min
